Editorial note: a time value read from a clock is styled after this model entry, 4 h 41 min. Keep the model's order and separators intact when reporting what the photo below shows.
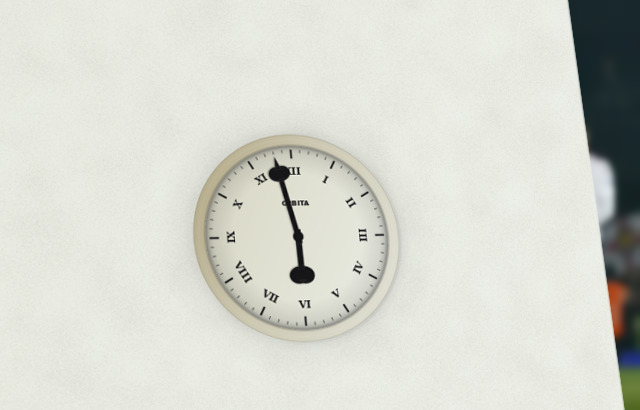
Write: 5 h 58 min
